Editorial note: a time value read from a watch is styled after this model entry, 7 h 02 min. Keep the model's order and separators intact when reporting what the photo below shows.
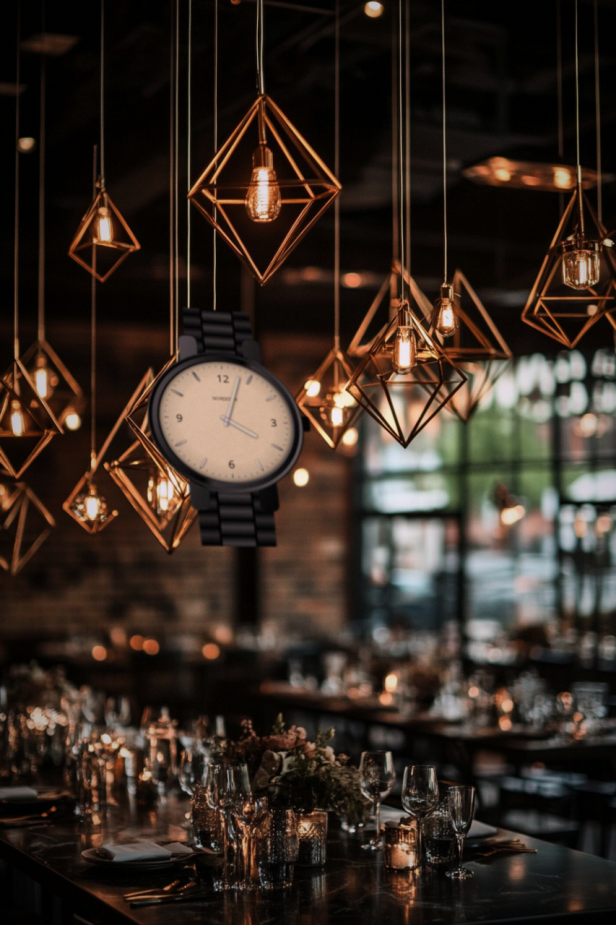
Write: 4 h 03 min
